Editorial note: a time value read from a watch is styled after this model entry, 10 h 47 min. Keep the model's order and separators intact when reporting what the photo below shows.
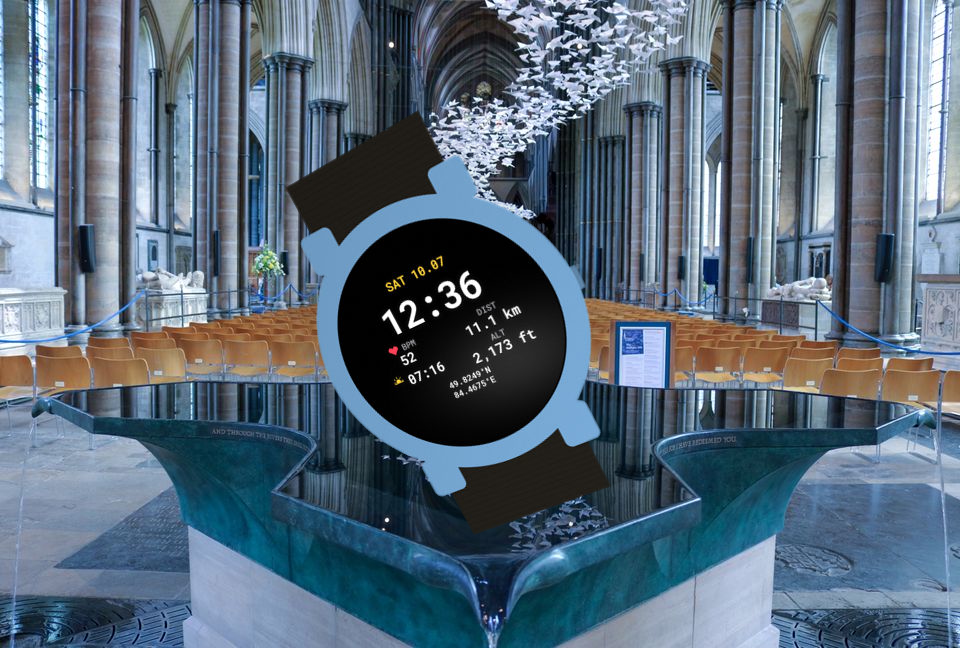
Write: 12 h 36 min
